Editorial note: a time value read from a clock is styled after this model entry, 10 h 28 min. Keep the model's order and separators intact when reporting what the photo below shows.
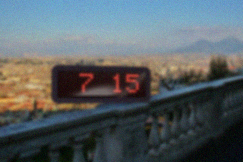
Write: 7 h 15 min
